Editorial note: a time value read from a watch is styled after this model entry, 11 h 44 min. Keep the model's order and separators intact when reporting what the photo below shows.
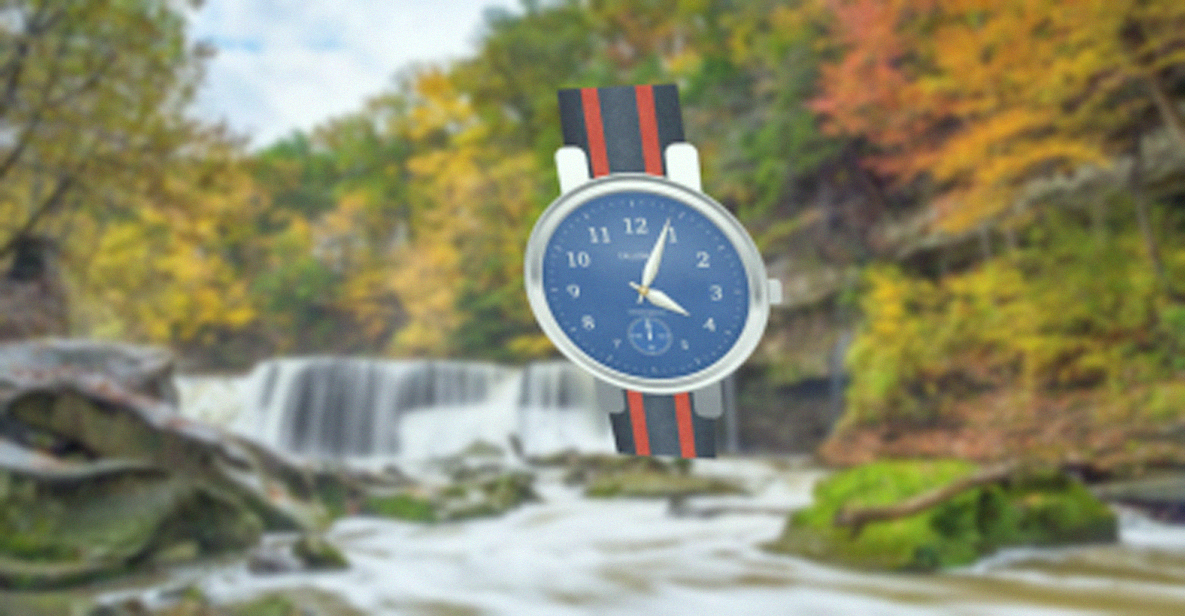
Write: 4 h 04 min
